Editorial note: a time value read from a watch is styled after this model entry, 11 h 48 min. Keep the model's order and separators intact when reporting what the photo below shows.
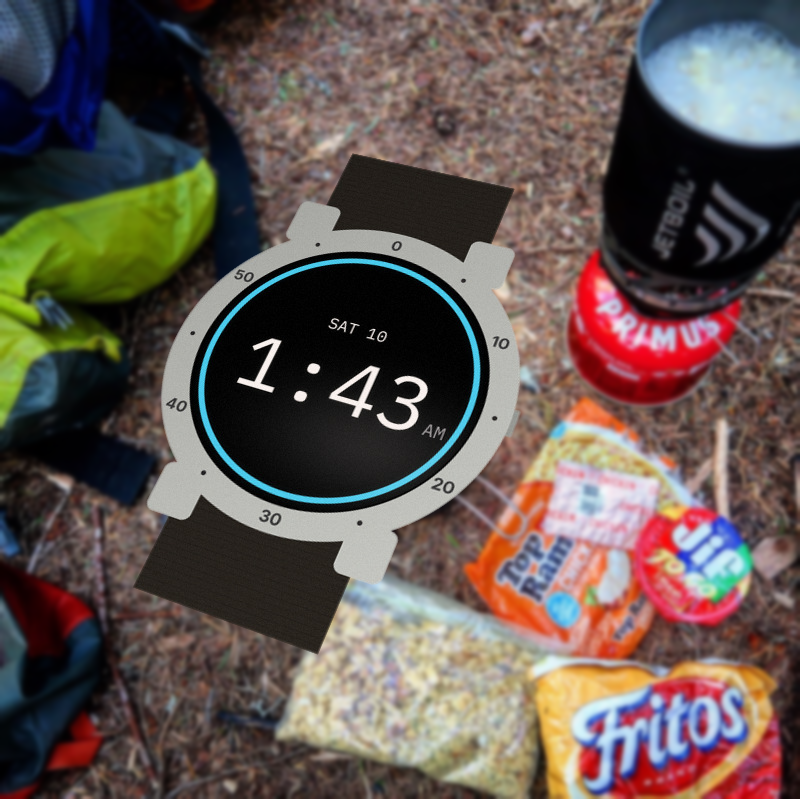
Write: 1 h 43 min
